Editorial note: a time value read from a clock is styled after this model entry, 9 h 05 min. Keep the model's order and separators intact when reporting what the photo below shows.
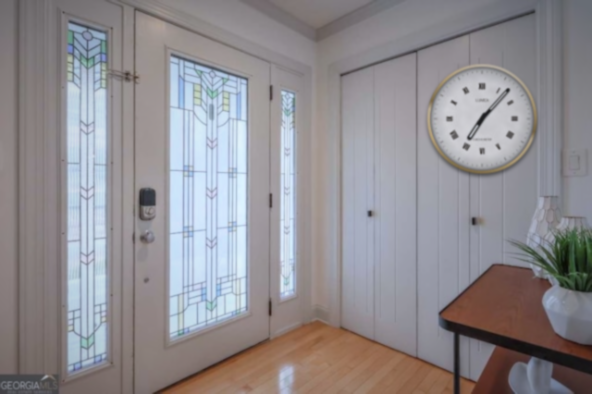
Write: 7 h 07 min
